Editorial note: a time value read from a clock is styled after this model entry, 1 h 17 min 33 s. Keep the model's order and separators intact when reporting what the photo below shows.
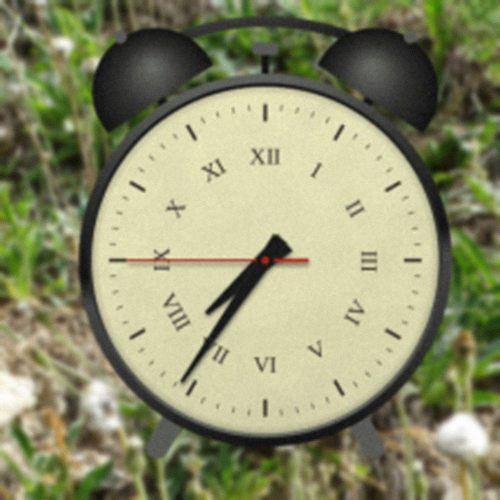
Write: 7 h 35 min 45 s
